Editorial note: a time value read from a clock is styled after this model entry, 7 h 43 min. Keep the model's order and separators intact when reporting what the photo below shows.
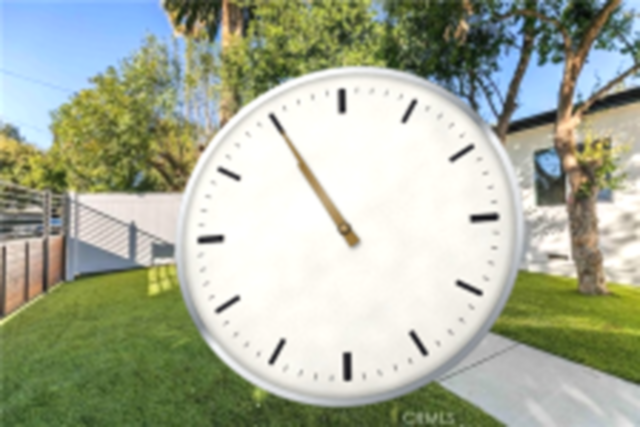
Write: 10 h 55 min
